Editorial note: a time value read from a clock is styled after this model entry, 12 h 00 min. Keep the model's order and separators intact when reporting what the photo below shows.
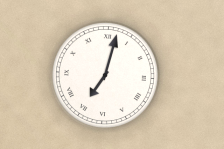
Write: 7 h 02 min
